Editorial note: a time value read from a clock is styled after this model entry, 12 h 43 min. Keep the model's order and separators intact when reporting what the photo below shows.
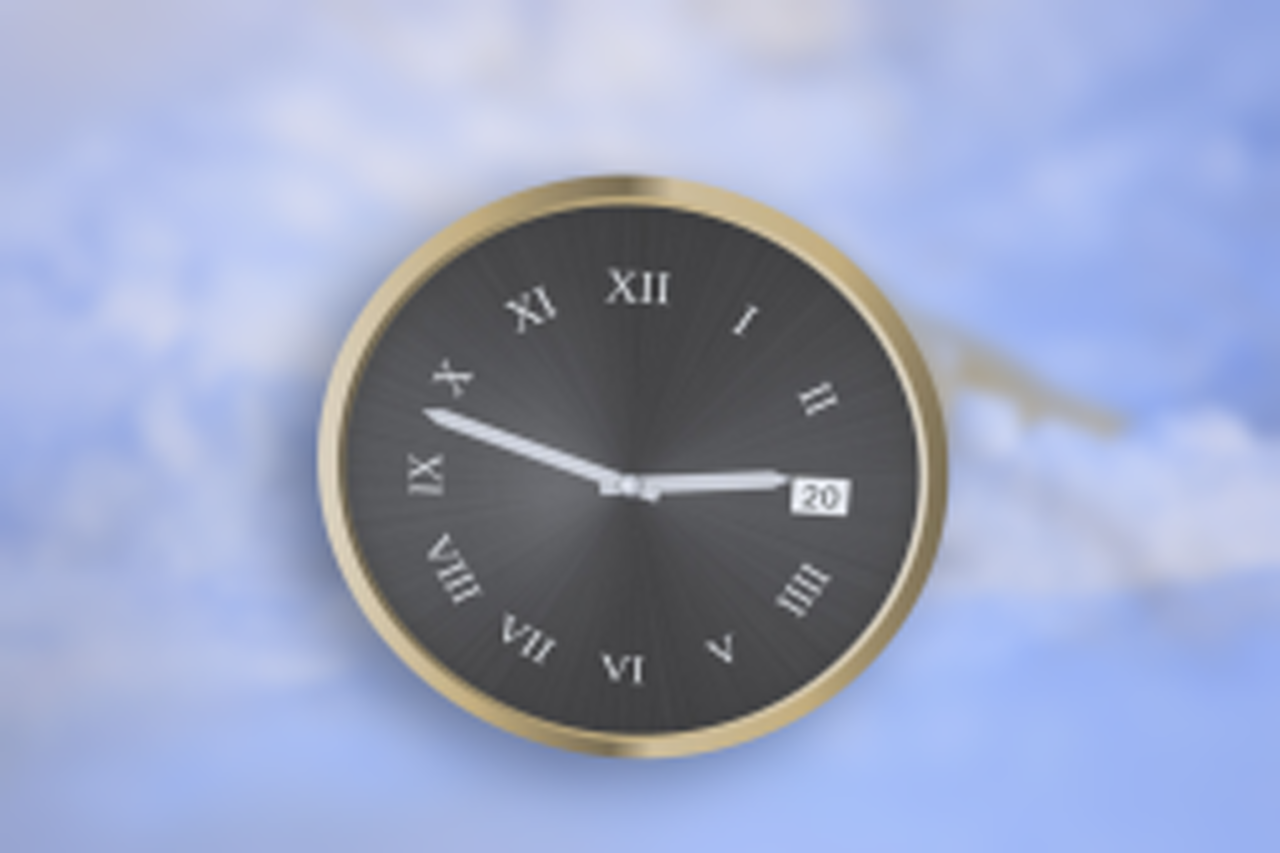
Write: 2 h 48 min
